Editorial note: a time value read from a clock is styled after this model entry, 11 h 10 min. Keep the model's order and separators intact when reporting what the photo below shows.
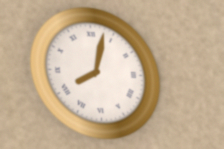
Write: 8 h 03 min
